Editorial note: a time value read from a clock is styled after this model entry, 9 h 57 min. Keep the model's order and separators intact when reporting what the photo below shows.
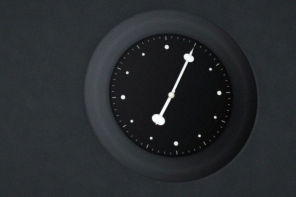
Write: 7 h 05 min
